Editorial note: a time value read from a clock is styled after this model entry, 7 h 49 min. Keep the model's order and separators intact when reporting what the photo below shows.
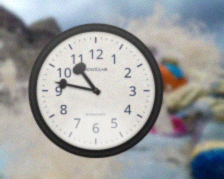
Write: 10 h 47 min
